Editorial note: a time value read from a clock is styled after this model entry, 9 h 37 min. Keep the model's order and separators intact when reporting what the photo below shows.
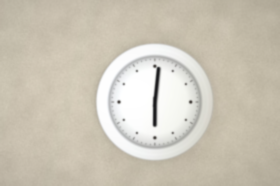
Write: 6 h 01 min
